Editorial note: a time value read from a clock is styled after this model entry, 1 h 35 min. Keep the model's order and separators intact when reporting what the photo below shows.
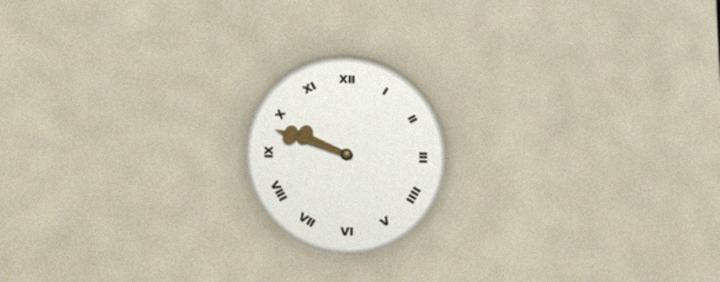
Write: 9 h 48 min
